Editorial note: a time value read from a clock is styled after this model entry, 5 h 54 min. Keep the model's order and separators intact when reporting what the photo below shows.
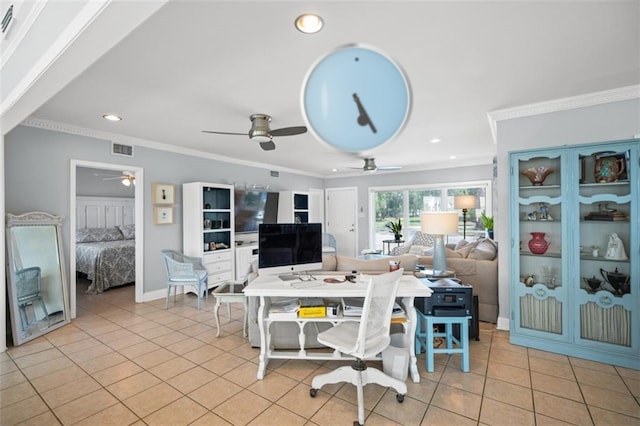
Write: 5 h 25 min
